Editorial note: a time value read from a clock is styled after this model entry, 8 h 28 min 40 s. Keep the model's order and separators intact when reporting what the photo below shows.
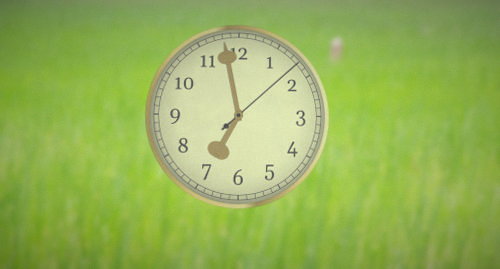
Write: 6 h 58 min 08 s
